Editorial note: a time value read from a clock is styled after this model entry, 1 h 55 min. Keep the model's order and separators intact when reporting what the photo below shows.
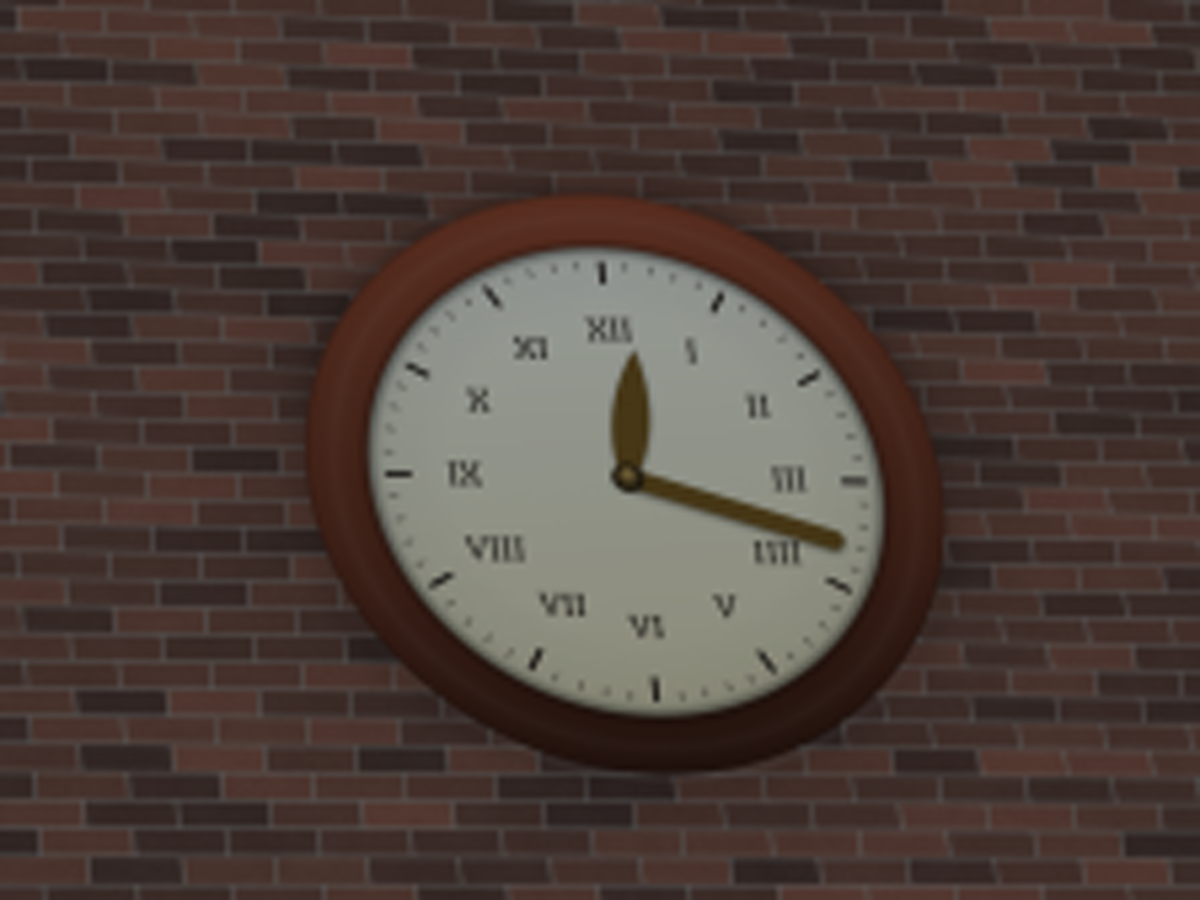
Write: 12 h 18 min
